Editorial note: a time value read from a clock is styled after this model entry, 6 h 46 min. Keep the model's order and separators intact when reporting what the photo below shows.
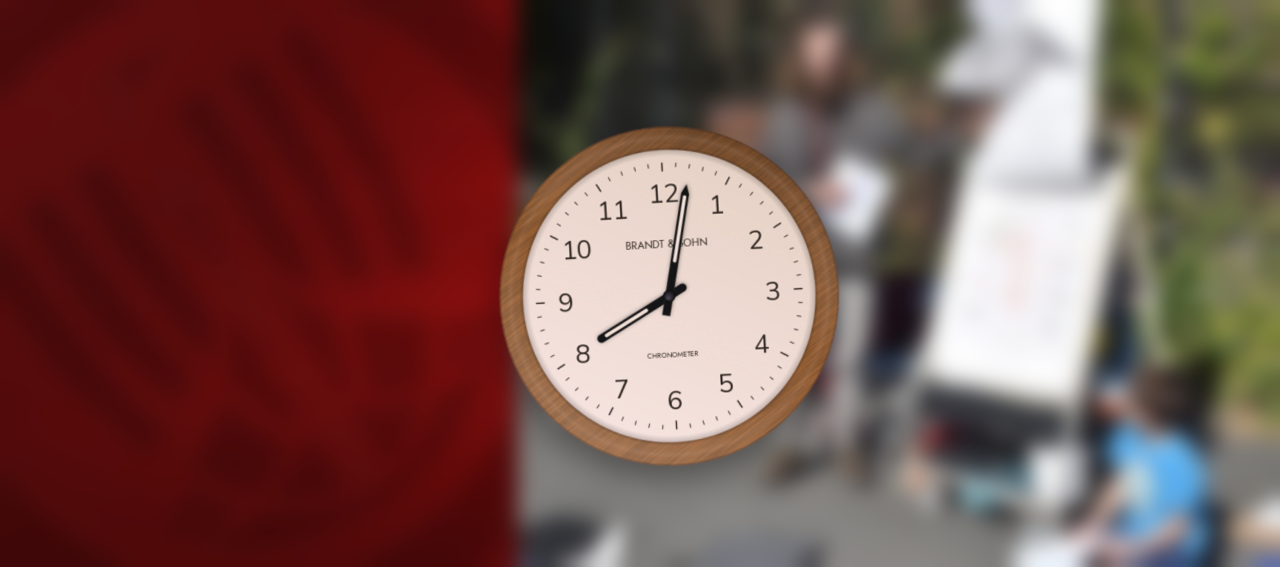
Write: 8 h 02 min
